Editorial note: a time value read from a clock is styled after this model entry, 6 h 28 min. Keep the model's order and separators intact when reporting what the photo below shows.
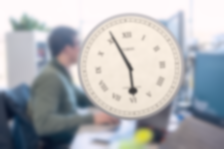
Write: 5 h 56 min
